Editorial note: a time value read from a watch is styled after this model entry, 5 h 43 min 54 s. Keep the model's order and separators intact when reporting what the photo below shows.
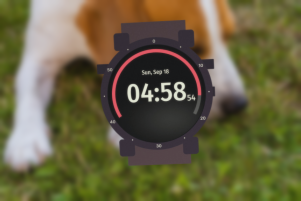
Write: 4 h 58 min 54 s
